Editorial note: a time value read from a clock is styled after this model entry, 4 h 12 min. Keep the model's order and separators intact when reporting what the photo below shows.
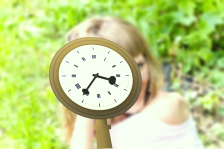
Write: 3 h 36 min
